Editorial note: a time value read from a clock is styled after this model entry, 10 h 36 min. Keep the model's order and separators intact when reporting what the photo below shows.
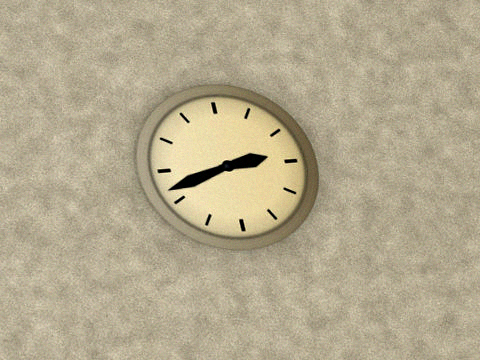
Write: 2 h 42 min
